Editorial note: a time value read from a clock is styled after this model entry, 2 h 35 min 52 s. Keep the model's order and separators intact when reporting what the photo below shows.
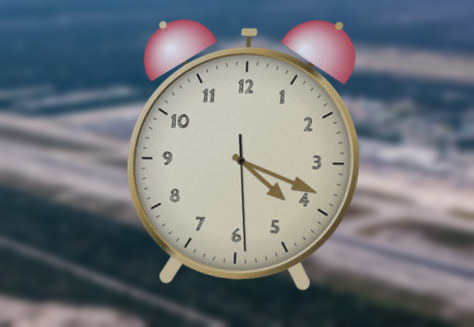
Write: 4 h 18 min 29 s
